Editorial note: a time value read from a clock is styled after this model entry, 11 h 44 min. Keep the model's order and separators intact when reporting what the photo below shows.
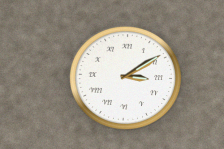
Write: 3 h 09 min
